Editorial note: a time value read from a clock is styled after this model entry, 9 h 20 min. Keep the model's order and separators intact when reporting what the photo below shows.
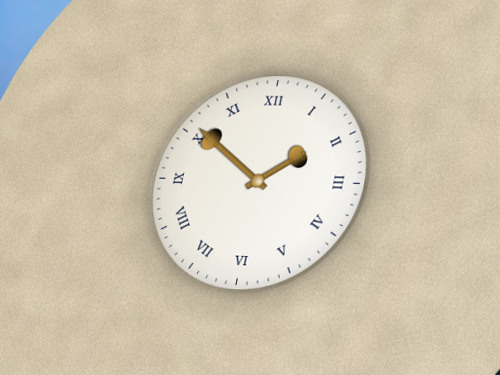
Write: 1 h 51 min
